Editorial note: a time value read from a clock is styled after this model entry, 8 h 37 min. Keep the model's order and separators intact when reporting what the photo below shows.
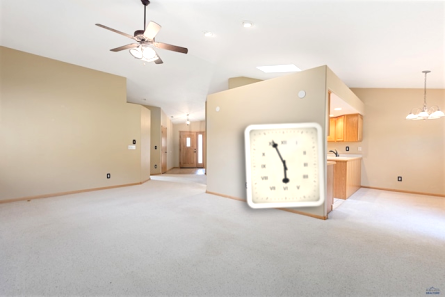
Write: 5 h 56 min
